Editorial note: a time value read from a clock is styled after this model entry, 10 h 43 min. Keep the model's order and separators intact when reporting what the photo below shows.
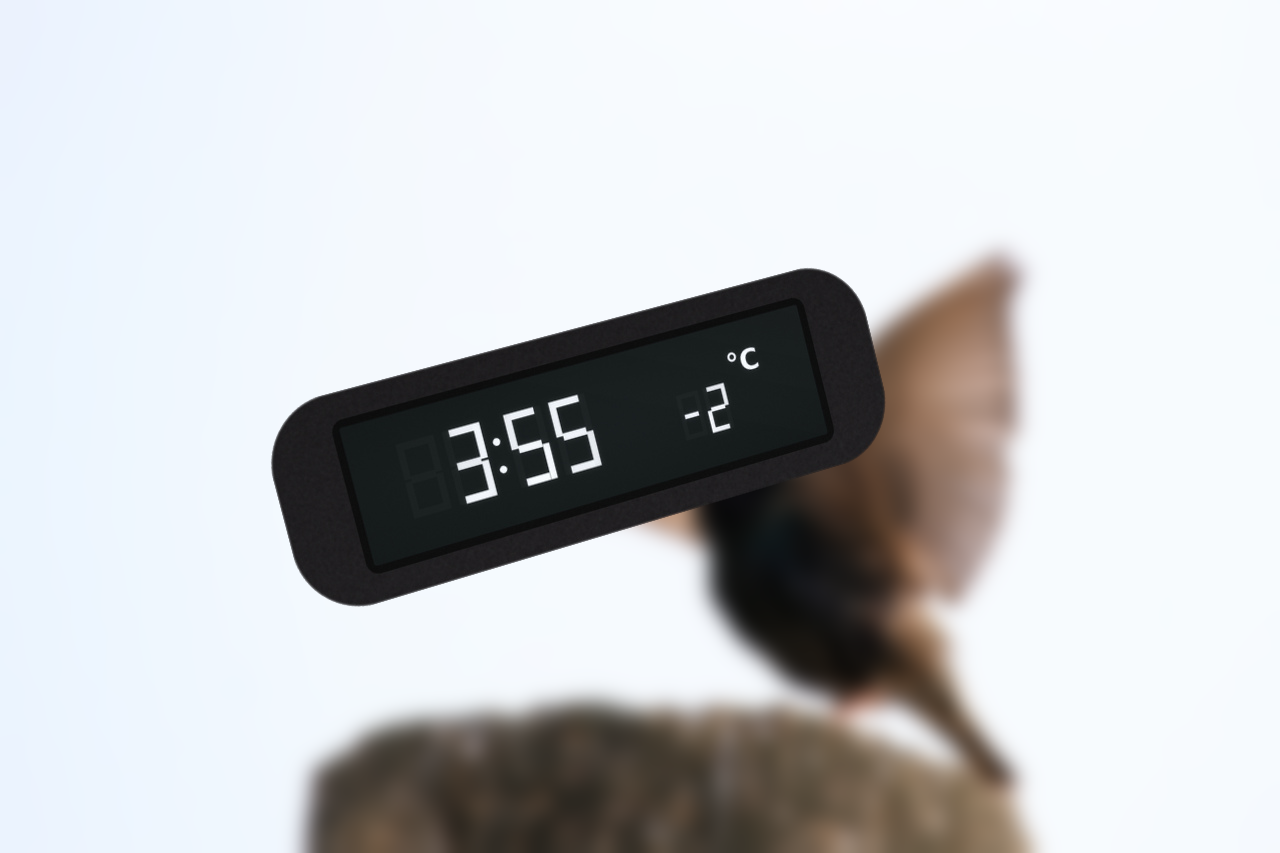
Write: 3 h 55 min
